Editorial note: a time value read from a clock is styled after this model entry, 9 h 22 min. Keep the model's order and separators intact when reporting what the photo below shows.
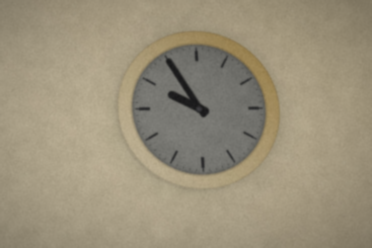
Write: 9 h 55 min
